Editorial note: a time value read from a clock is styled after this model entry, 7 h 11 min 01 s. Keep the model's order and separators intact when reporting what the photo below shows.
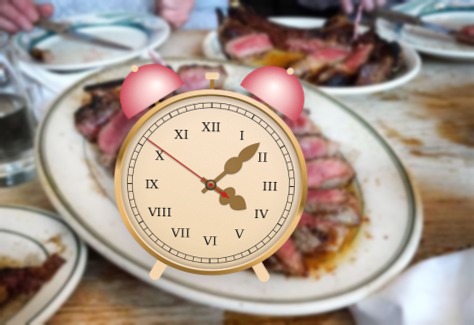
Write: 4 h 07 min 51 s
